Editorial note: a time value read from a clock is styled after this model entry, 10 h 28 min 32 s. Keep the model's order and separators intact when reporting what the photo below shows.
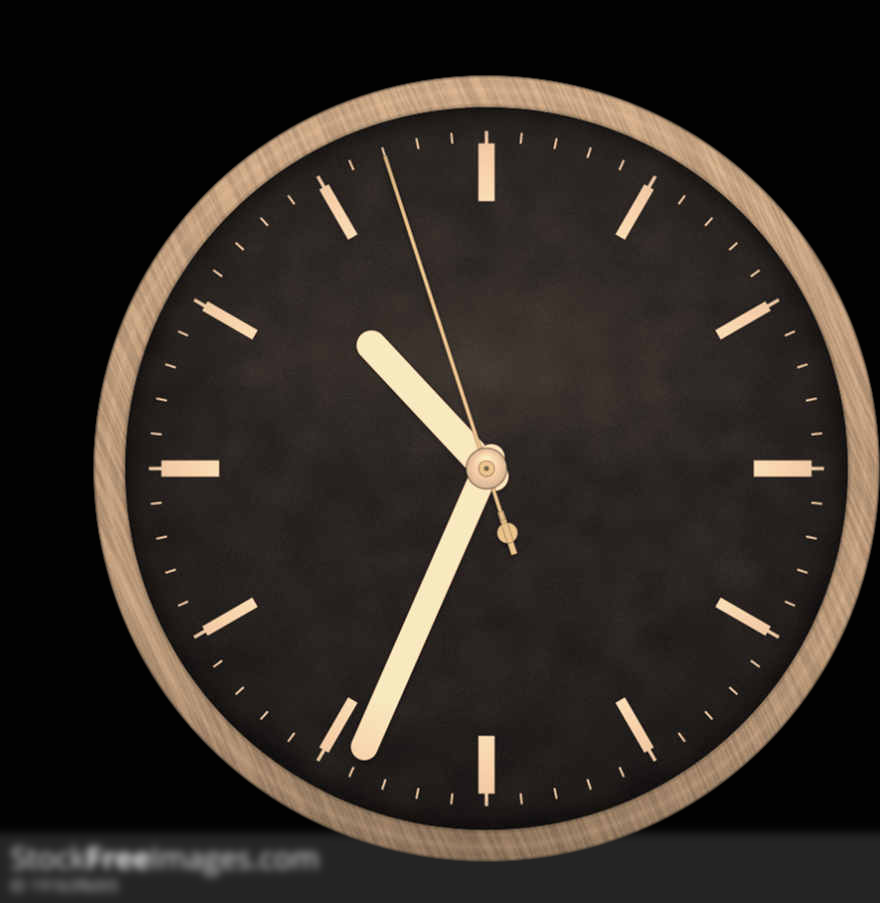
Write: 10 h 33 min 57 s
